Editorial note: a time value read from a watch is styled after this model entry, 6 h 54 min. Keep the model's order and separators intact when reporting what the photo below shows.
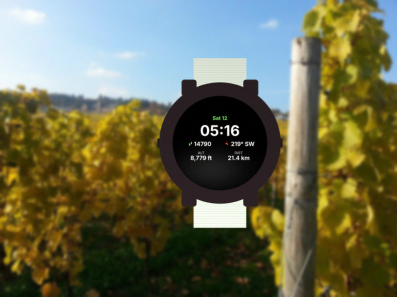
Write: 5 h 16 min
